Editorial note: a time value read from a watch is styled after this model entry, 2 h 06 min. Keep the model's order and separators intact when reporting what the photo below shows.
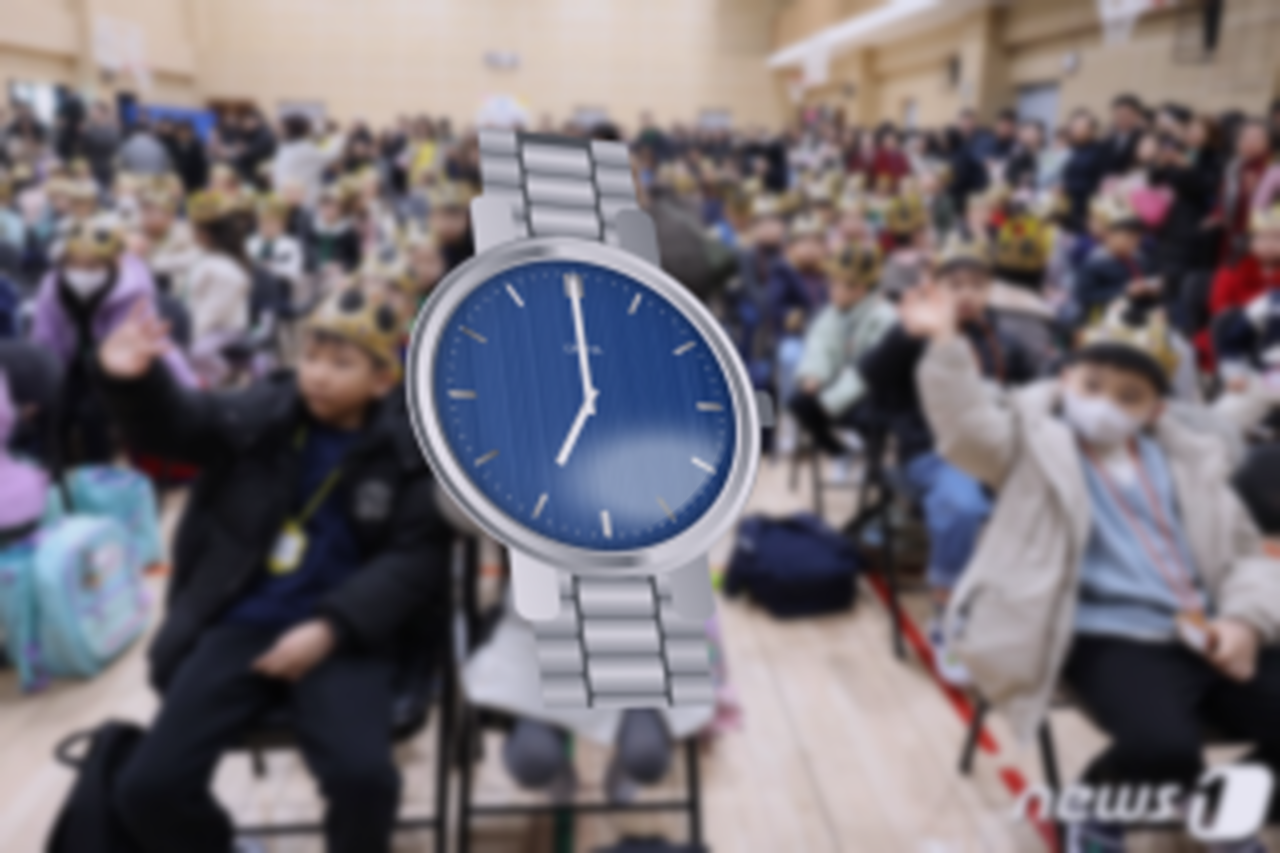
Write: 7 h 00 min
